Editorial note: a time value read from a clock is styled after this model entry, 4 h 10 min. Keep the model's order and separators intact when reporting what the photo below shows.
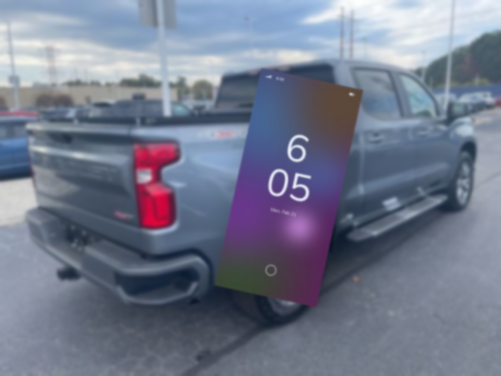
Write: 6 h 05 min
